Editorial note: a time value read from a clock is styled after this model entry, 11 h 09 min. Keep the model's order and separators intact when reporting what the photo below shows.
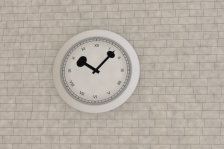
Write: 10 h 07 min
